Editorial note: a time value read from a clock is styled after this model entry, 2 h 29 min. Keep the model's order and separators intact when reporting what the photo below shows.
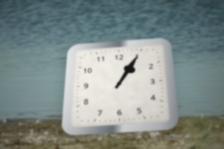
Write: 1 h 05 min
